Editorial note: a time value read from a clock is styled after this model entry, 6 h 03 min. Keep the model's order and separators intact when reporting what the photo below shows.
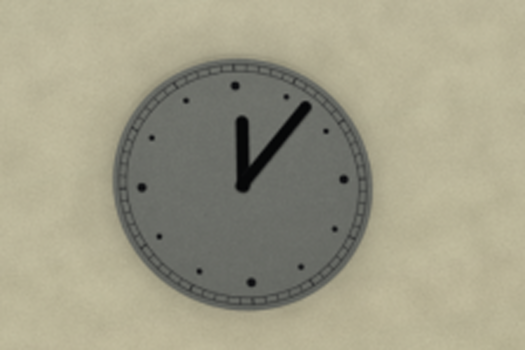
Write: 12 h 07 min
